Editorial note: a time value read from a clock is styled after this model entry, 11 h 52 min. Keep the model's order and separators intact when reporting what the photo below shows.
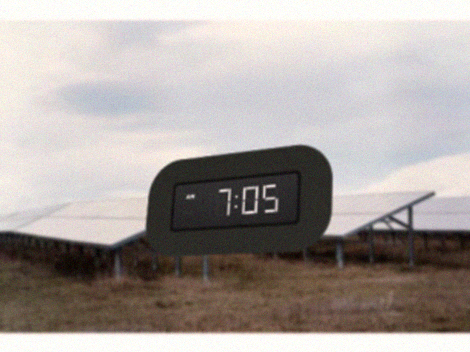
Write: 7 h 05 min
